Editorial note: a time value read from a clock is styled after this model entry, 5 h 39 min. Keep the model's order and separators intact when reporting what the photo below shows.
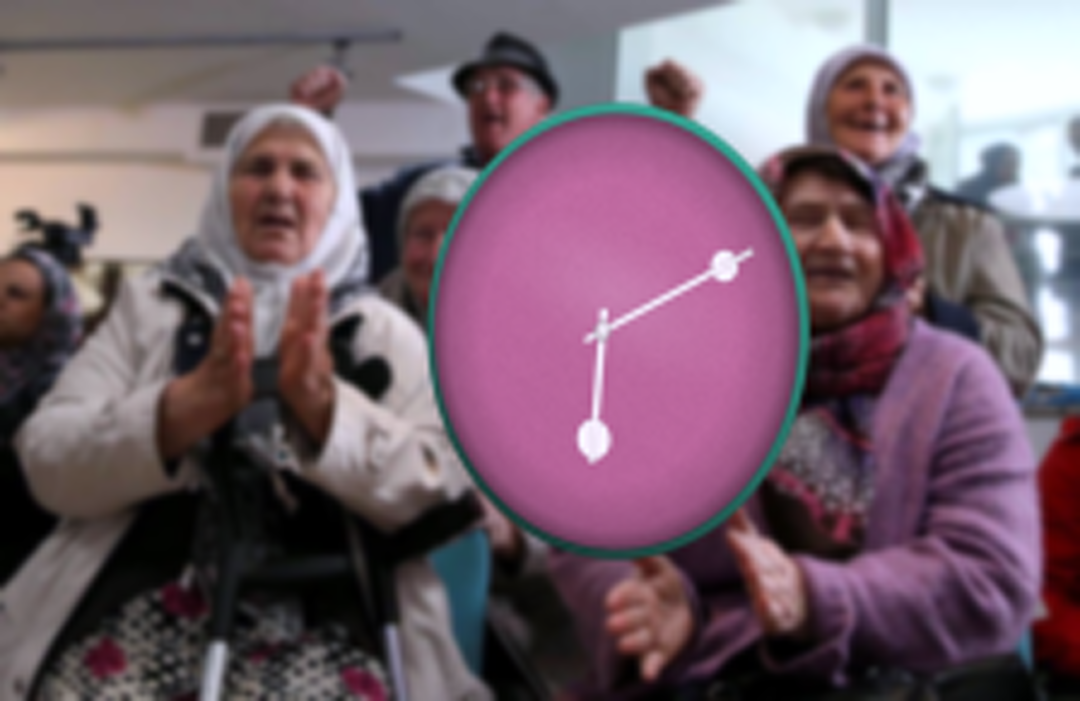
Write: 6 h 11 min
